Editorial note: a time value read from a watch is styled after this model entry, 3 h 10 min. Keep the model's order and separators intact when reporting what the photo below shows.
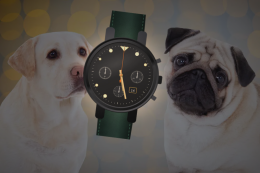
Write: 5 h 27 min
